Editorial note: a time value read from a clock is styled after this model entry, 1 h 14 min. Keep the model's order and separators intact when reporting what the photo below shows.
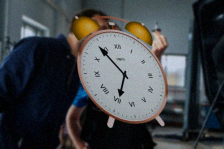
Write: 6 h 54 min
